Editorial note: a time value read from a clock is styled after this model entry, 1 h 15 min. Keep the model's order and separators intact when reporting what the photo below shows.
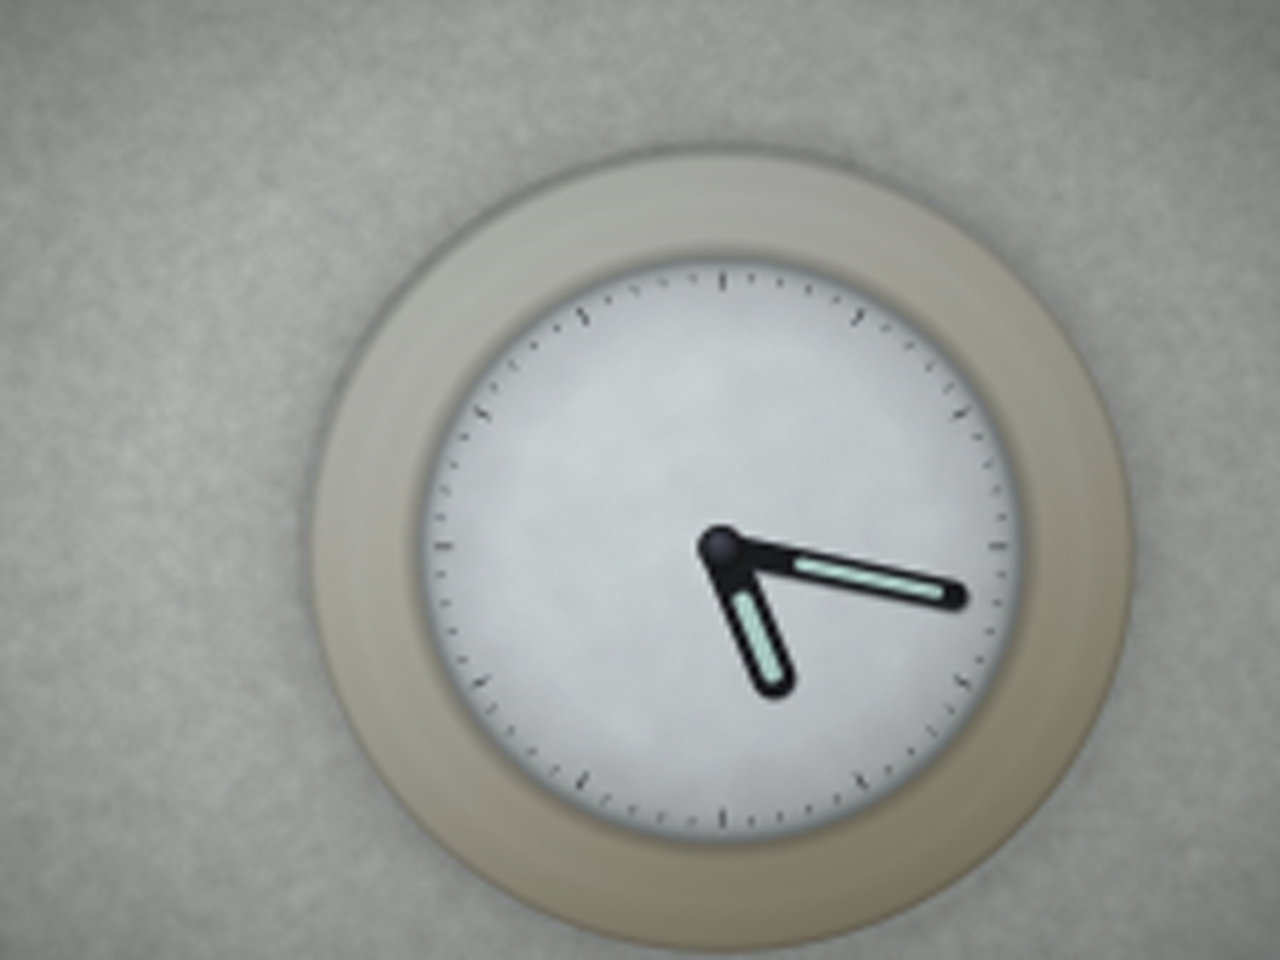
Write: 5 h 17 min
